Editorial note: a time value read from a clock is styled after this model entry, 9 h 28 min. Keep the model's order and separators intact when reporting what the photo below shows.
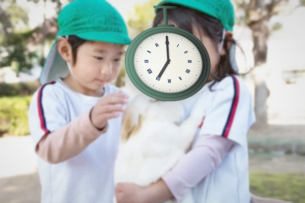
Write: 7 h 00 min
